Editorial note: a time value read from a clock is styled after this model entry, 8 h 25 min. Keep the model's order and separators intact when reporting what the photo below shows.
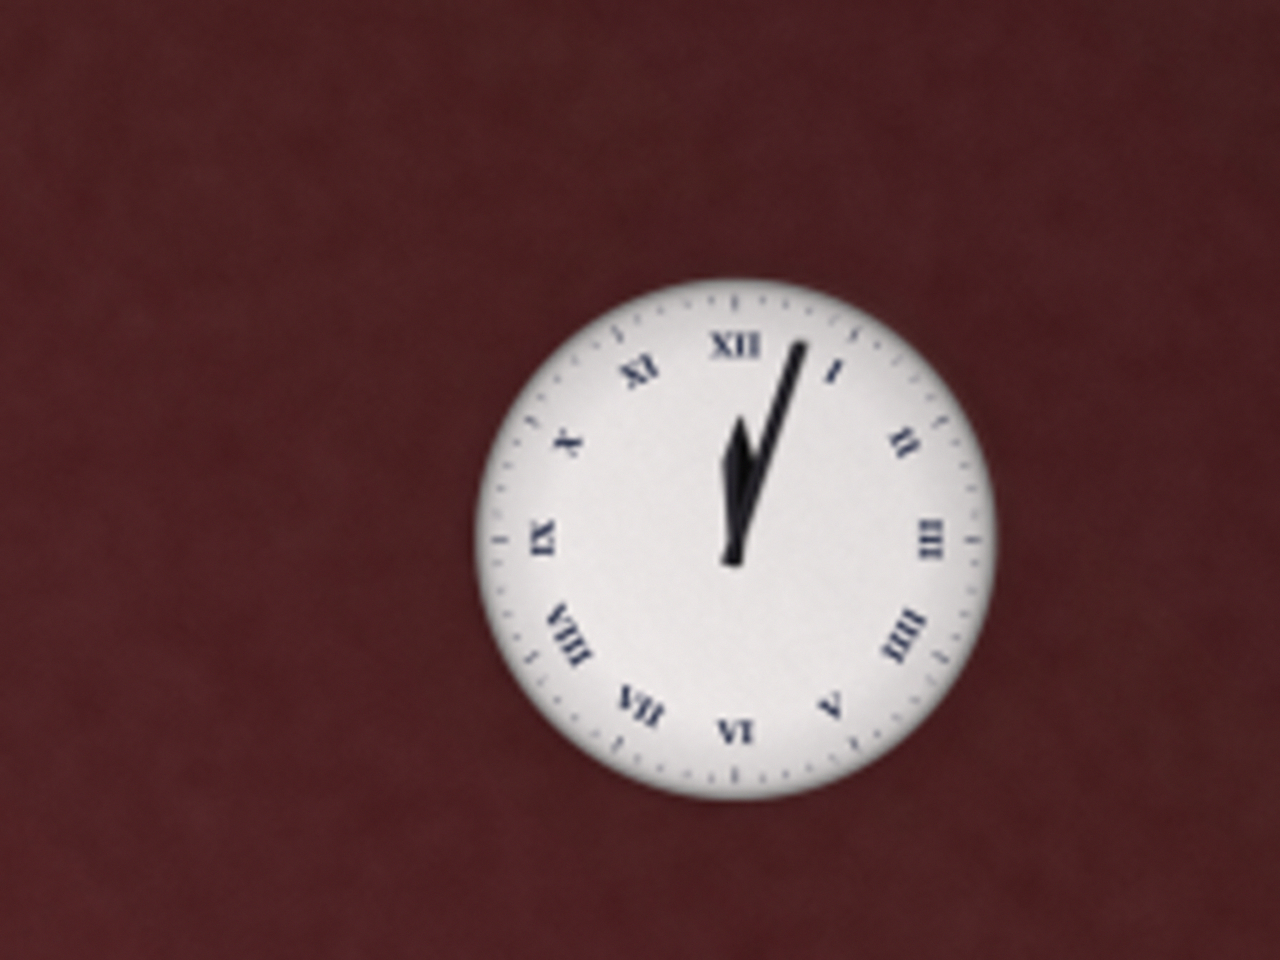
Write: 12 h 03 min
